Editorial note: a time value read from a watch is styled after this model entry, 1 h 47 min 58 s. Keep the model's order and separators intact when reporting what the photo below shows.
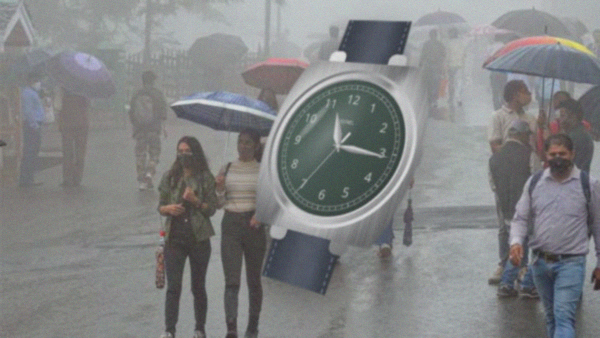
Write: 11 h 15 min 35 s
